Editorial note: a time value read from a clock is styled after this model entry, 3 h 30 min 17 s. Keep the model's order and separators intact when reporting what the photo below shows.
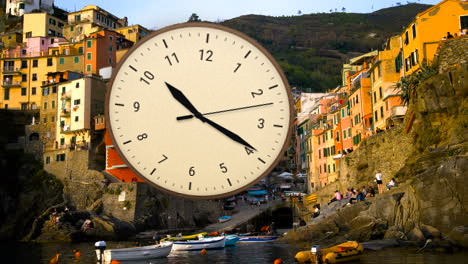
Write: 10 h 19 min 12 s
